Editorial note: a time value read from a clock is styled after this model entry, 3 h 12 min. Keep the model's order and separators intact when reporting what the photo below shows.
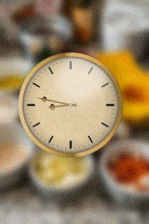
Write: 8 h 47 min
